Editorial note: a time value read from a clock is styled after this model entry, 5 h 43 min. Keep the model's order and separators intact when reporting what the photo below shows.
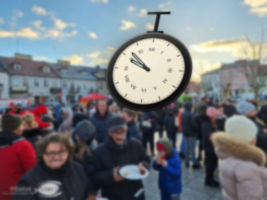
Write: 9 h 52 min
